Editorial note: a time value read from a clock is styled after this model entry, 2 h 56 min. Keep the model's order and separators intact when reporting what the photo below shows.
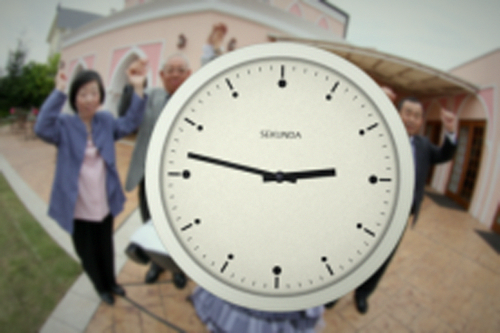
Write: 2 h 47 min
